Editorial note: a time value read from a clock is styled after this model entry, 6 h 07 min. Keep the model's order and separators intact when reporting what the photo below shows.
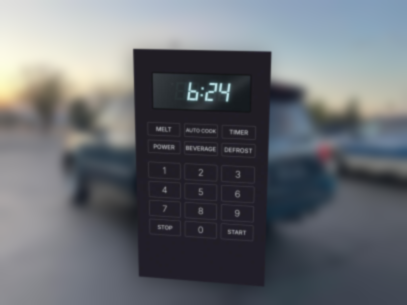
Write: 6 h 24 min
